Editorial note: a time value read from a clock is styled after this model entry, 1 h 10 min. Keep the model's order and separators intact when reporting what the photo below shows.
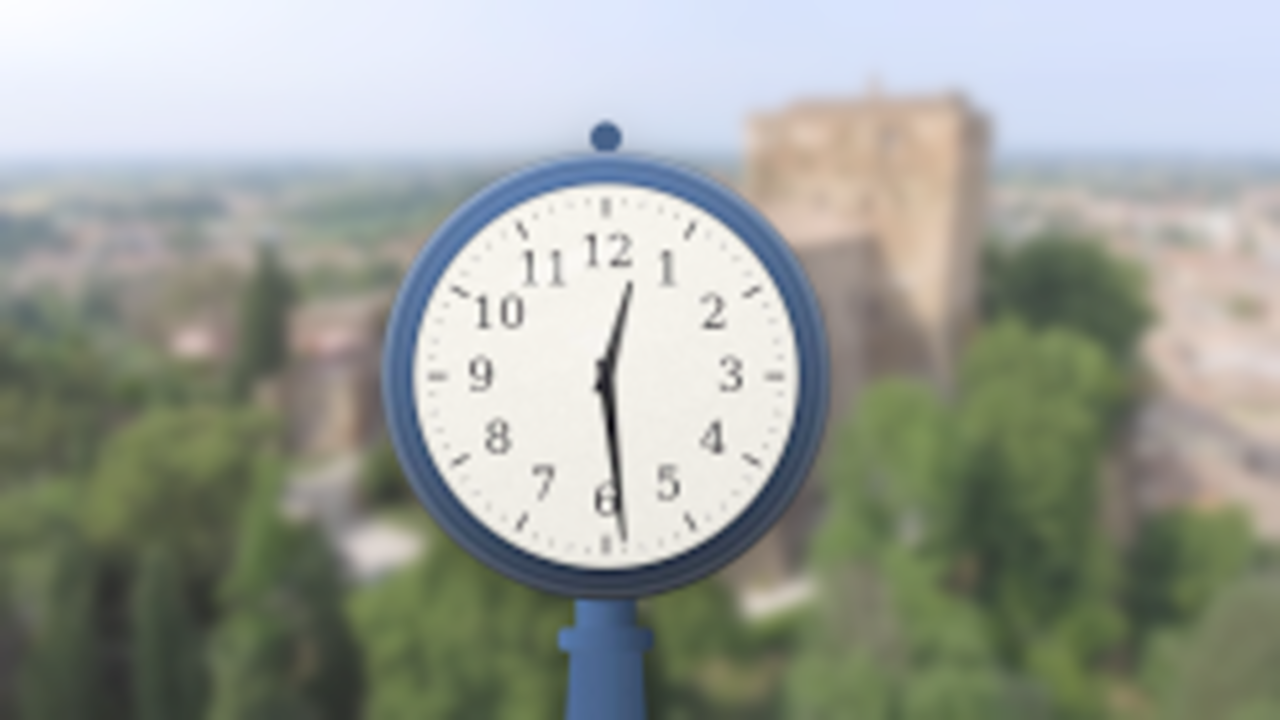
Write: 12 h 29 min
